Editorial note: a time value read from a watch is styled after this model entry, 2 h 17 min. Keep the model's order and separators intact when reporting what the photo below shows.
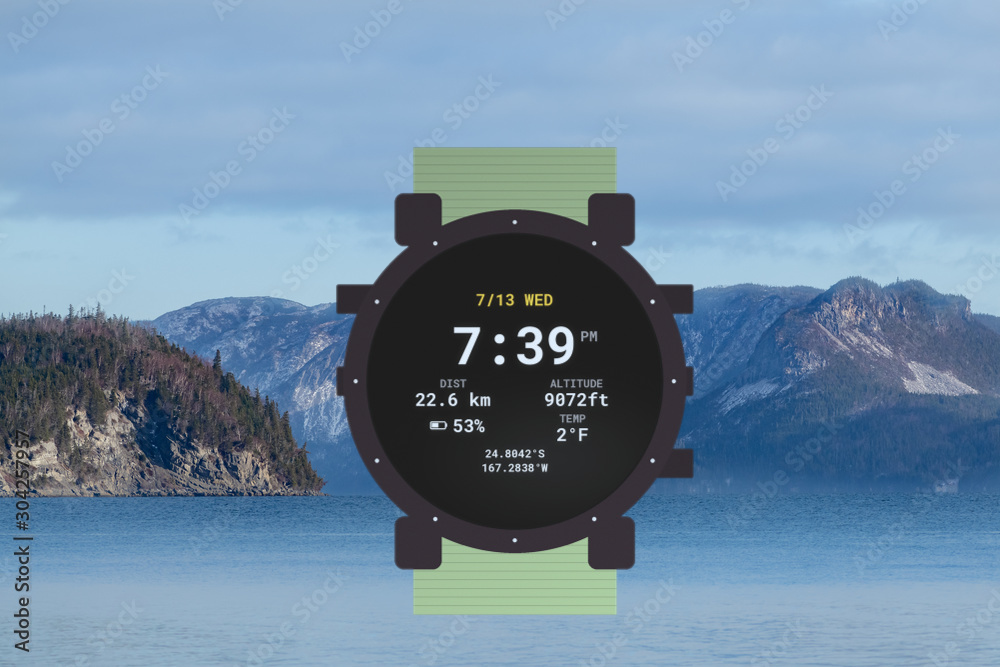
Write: 7 h 39 min
